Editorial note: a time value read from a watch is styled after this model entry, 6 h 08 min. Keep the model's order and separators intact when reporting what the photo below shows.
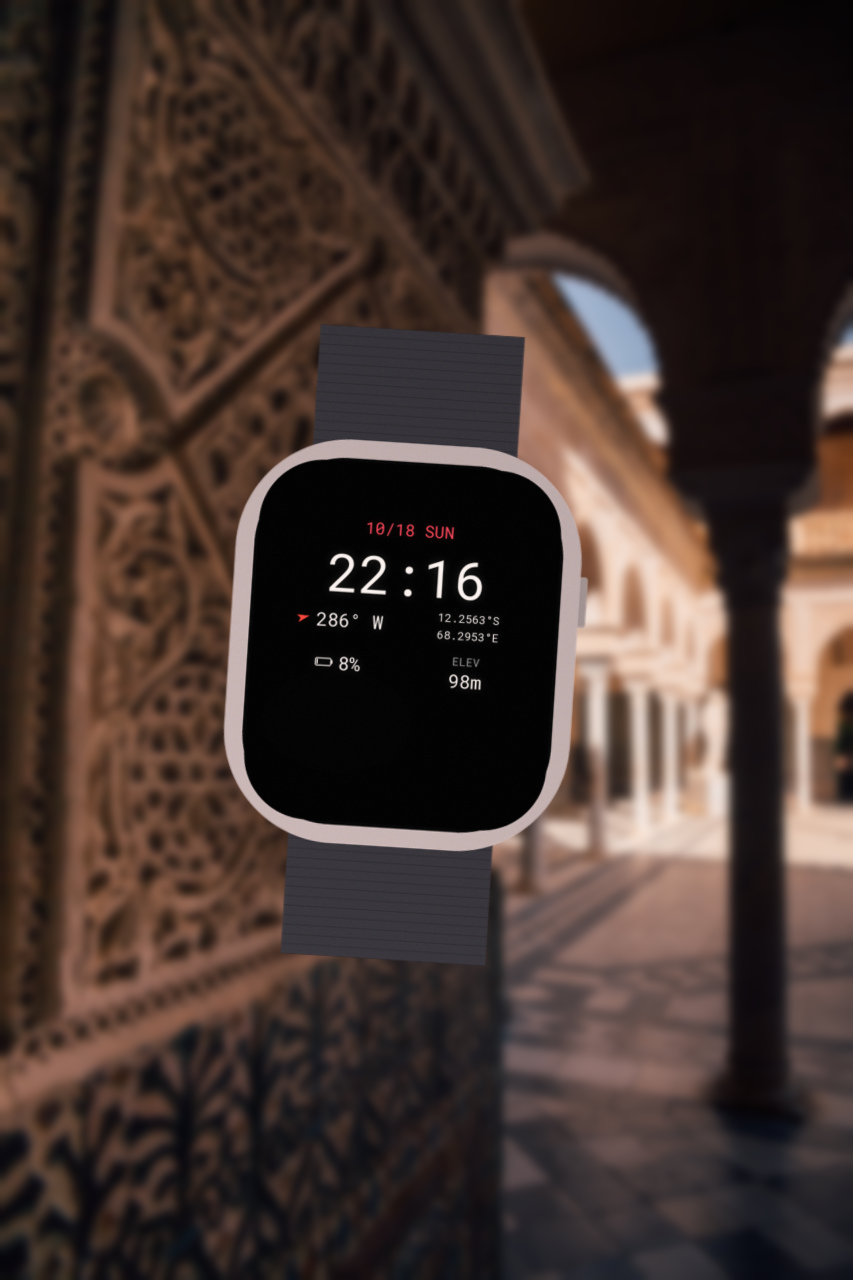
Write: 22 h 16 min
